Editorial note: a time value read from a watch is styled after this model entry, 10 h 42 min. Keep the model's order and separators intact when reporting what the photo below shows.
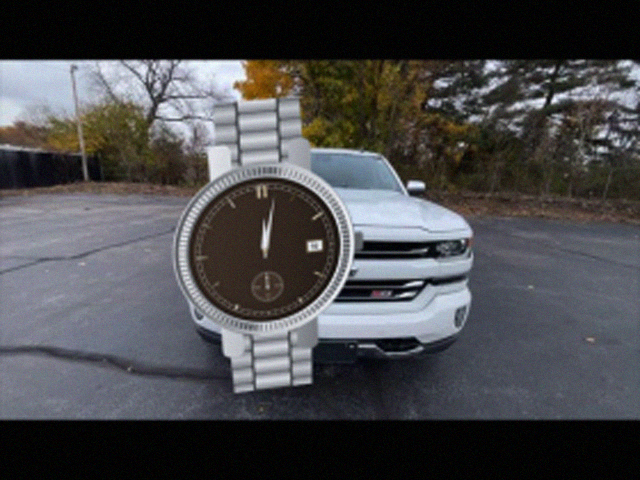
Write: 12 h 02 min
